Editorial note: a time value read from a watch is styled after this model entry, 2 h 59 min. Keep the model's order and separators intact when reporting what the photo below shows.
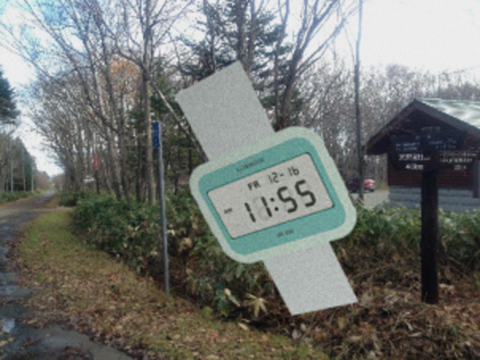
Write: 11 h 55 min
